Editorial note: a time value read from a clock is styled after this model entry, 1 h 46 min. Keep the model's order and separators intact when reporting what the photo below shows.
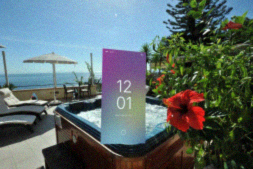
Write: 12 h 01 min
